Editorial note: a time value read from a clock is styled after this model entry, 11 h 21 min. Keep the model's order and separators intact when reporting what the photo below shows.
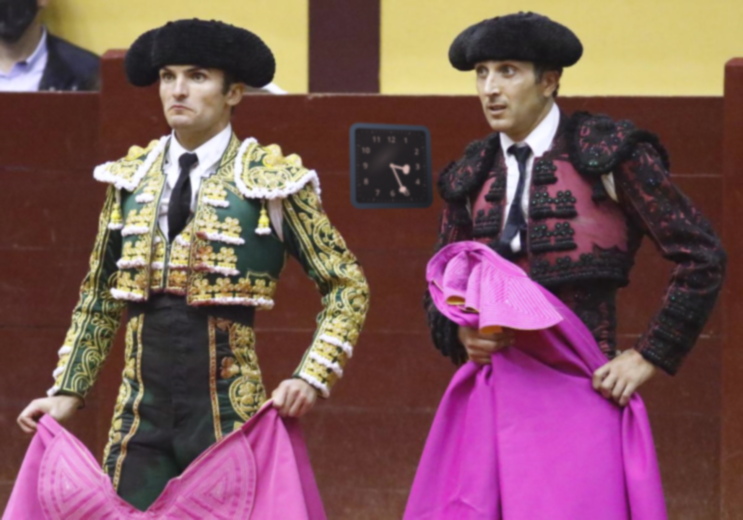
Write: 3 h 26 min
